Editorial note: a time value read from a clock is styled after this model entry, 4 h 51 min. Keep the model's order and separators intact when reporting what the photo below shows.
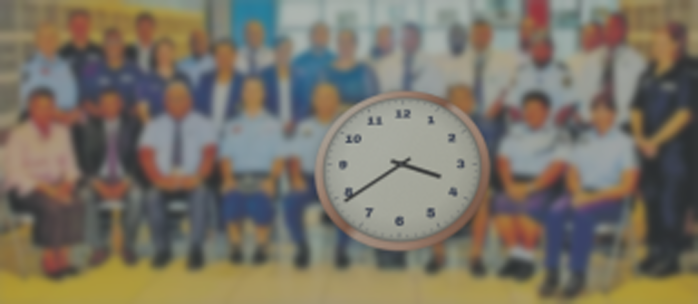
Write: 3 h 39 min
